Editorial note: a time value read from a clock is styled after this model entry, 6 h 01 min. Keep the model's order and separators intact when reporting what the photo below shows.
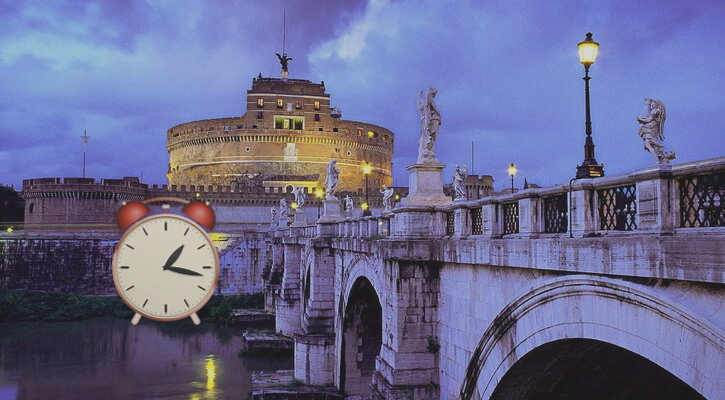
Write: 1 h 17 min
